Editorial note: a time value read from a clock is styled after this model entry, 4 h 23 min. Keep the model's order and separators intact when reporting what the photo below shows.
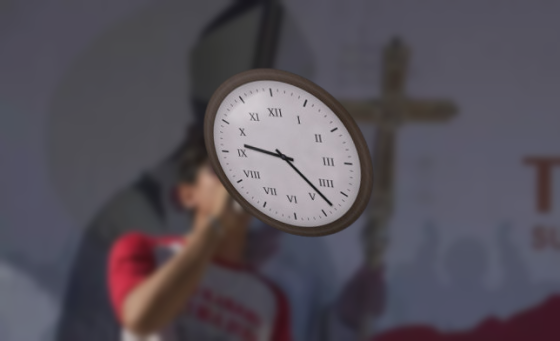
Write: 9 h 23 min
